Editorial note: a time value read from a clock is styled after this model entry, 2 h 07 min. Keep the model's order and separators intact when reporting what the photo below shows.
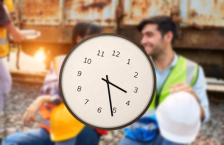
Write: 3 h 26 min
